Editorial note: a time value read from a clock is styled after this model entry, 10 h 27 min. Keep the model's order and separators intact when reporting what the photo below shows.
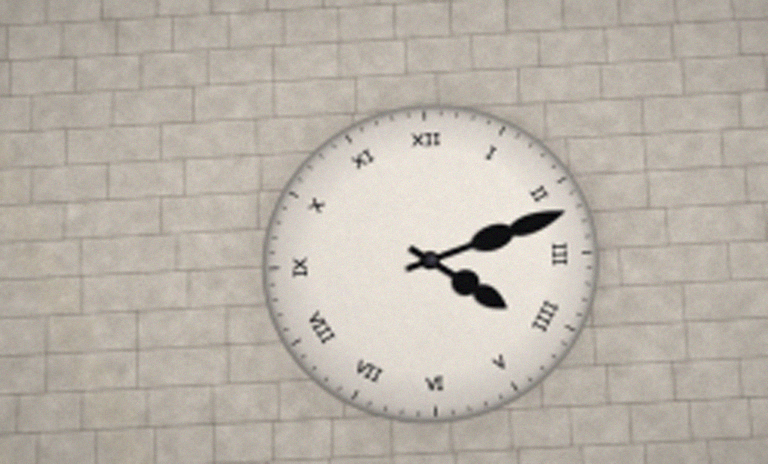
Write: 4 h 12 min
